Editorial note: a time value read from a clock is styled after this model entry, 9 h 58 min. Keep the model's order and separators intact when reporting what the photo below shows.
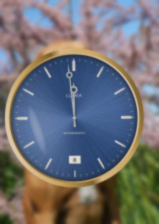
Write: 11 h 59 min
